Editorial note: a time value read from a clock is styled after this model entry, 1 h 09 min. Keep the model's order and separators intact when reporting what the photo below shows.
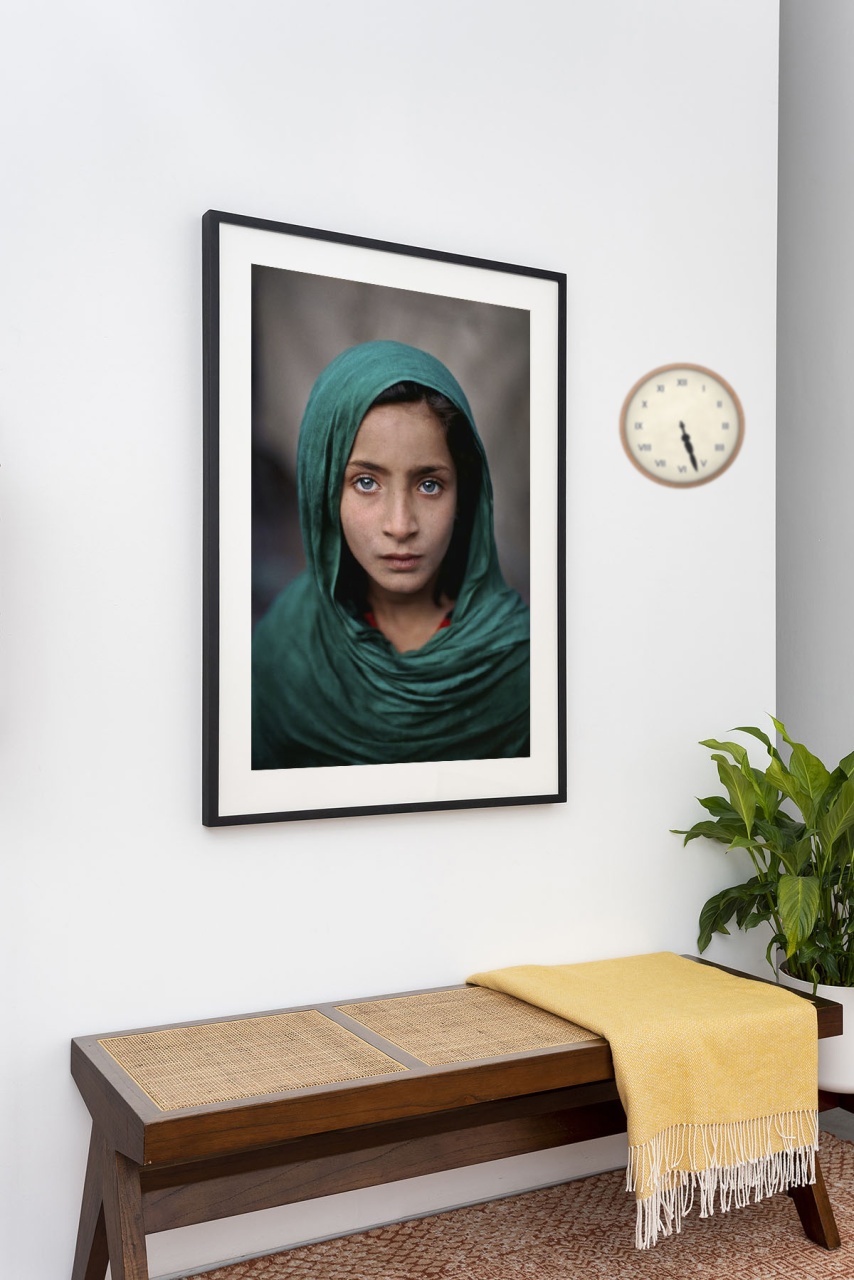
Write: 5 h 27 min
